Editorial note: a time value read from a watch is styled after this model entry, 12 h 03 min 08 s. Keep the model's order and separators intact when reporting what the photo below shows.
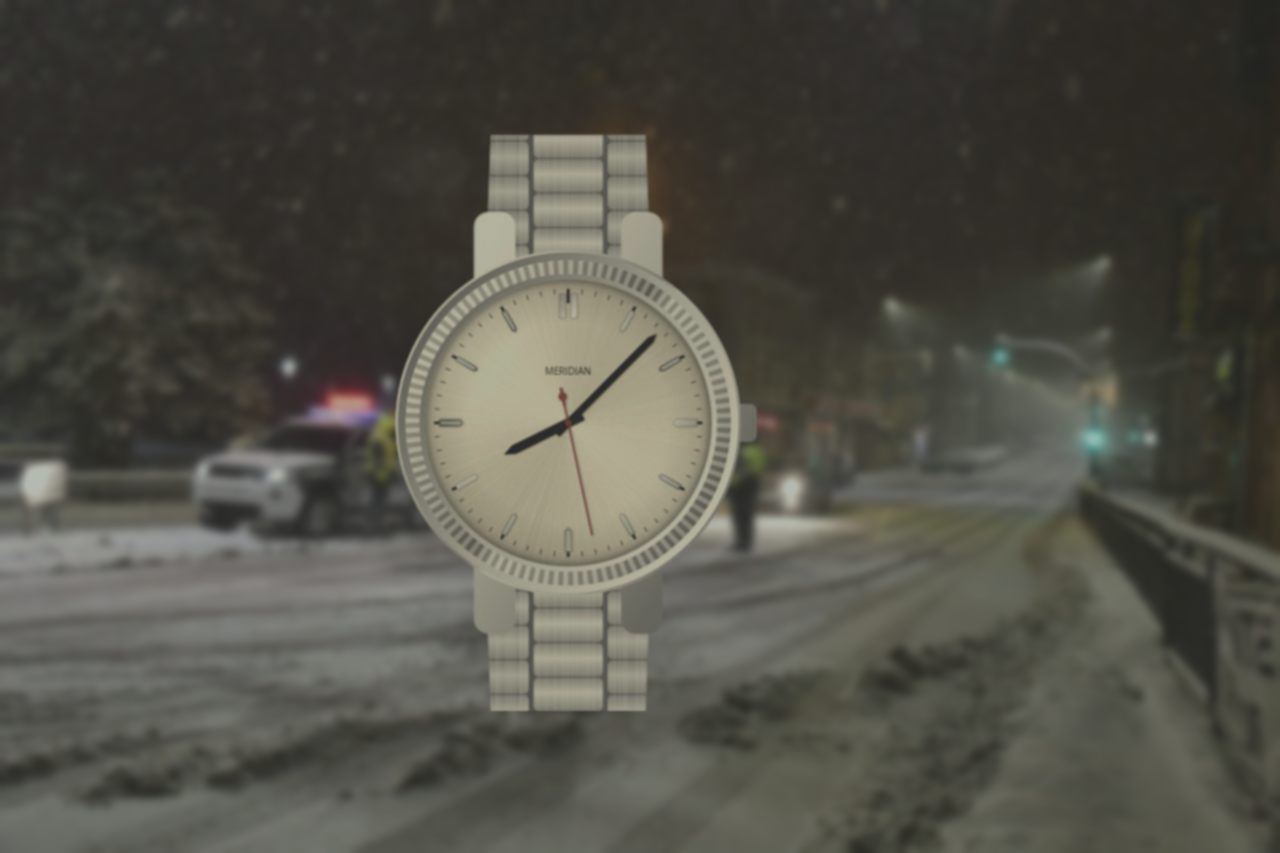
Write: 8 h 07 min 28 s
